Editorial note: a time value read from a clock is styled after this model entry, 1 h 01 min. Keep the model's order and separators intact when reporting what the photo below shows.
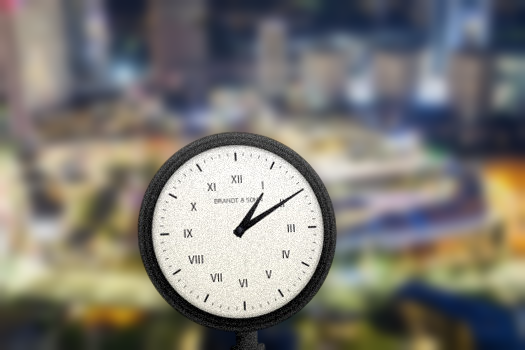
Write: 1 h 10 min
